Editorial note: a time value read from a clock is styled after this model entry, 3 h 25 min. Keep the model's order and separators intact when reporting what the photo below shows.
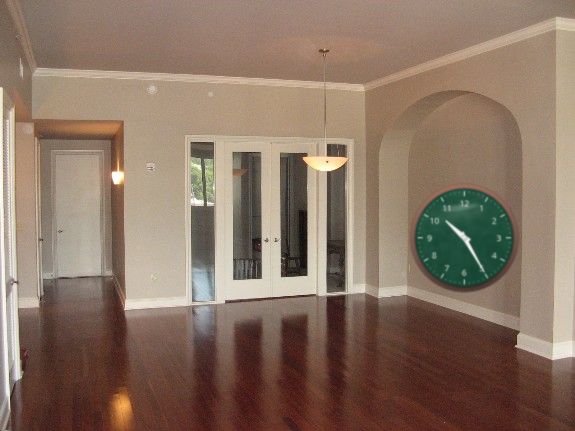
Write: 10 h 25 min
